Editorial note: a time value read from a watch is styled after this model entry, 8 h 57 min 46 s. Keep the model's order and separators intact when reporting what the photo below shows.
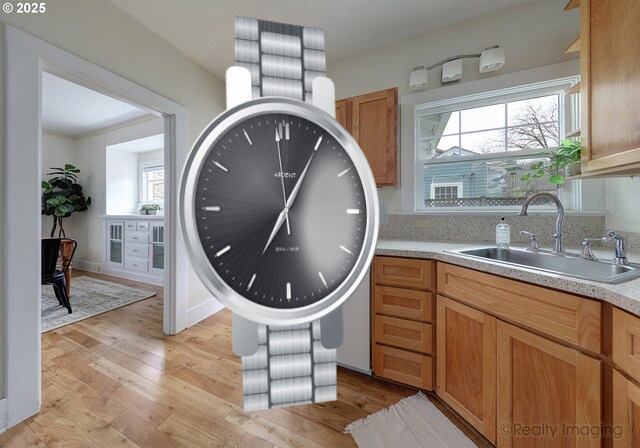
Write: 7 h 04 min 59 s
